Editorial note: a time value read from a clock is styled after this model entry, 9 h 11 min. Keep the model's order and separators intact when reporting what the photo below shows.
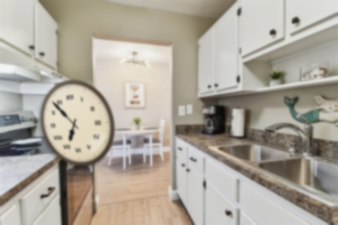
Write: 6 h 53 min
